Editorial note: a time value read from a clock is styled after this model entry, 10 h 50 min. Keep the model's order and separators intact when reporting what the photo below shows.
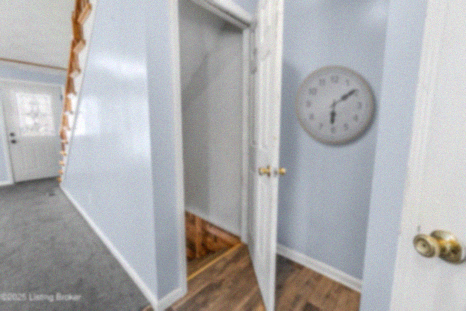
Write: 6 h 09 min
